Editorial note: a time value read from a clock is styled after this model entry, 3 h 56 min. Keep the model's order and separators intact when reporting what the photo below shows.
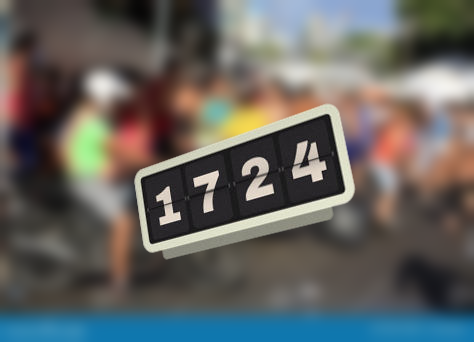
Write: 17 h 24 min
